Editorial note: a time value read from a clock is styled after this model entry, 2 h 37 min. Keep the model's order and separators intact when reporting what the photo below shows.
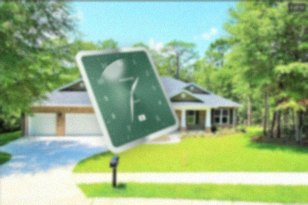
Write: 1 h 34 min
